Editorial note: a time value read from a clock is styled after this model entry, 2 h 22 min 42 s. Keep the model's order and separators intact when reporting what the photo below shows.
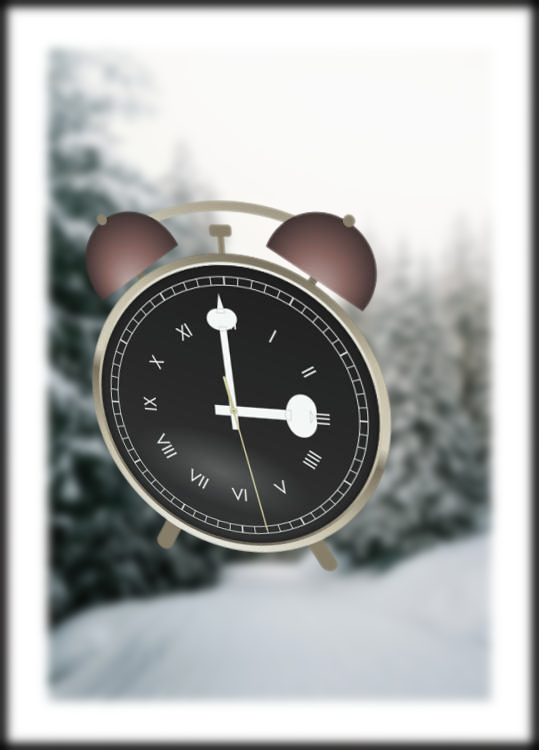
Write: 2 h 59 min 28 s
